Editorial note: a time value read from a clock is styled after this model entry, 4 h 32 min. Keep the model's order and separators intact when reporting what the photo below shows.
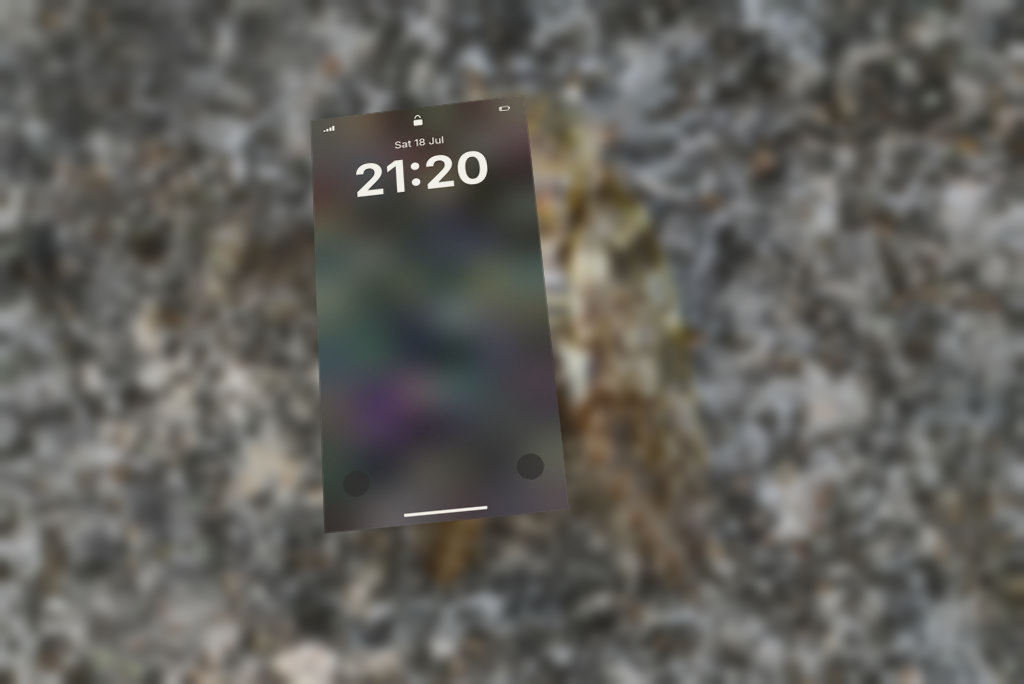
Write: 21 h 20 min
